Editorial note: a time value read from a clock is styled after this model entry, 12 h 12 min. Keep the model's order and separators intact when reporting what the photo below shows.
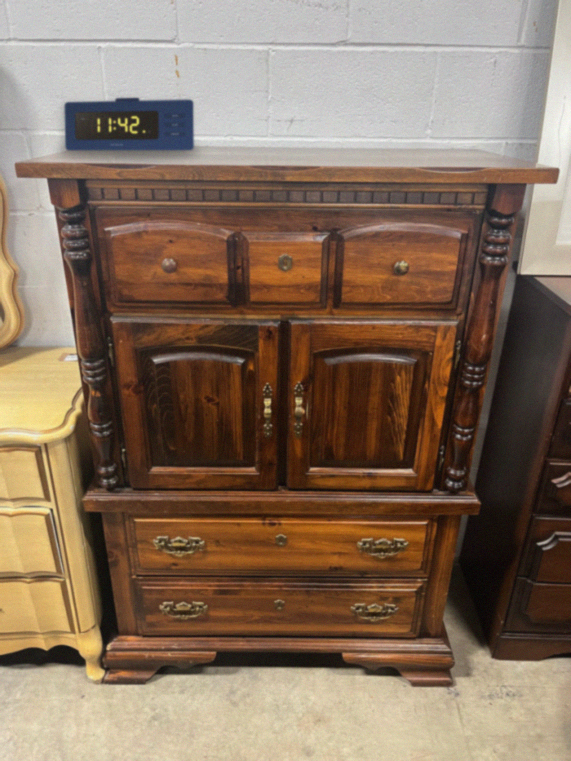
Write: 11 h 42 min
